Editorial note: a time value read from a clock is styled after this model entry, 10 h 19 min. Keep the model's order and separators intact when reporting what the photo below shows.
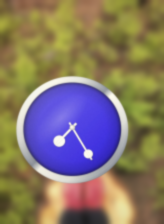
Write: 7 h 25 min
